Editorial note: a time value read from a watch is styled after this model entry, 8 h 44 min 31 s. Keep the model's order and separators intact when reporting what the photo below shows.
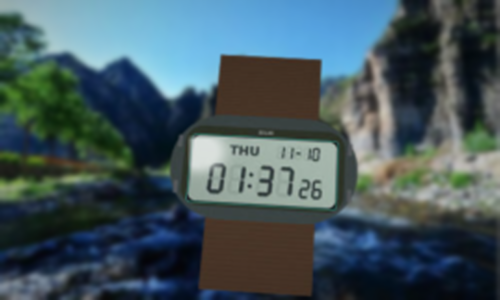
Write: 1 h 37 min 26 s
